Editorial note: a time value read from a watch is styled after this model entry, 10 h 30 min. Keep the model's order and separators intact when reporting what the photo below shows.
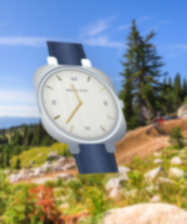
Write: 11 h 37 min
